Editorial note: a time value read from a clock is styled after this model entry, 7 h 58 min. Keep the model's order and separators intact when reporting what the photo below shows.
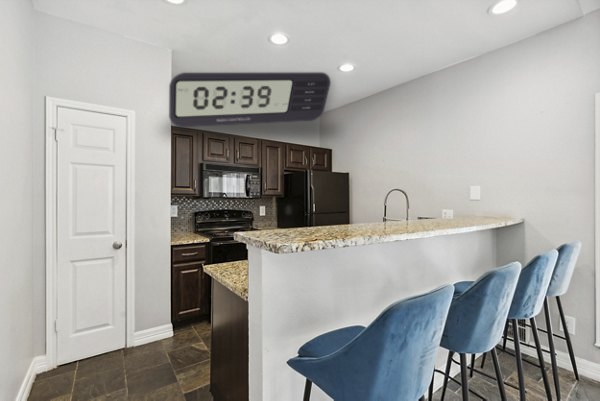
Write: 2 h 39 min
